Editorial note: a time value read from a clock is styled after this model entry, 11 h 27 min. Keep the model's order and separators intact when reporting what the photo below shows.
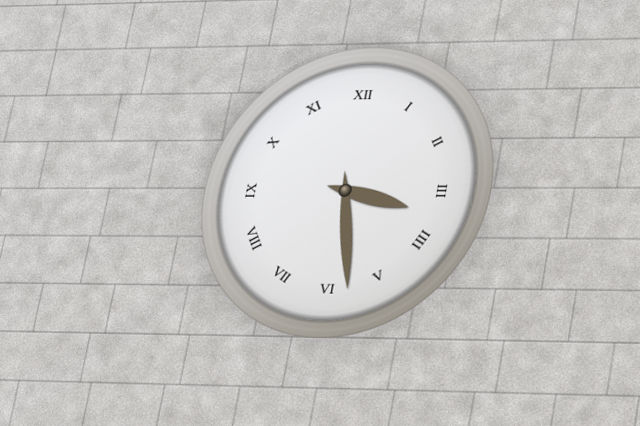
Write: 3 h 28 min
